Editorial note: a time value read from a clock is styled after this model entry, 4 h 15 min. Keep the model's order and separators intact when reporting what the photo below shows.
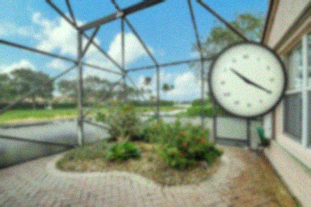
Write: 10 h 20 min
